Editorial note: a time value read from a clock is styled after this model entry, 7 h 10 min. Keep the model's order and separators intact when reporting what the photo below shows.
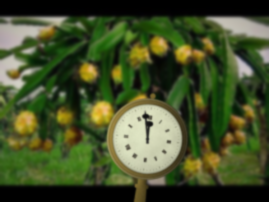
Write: 11 h 58 min
